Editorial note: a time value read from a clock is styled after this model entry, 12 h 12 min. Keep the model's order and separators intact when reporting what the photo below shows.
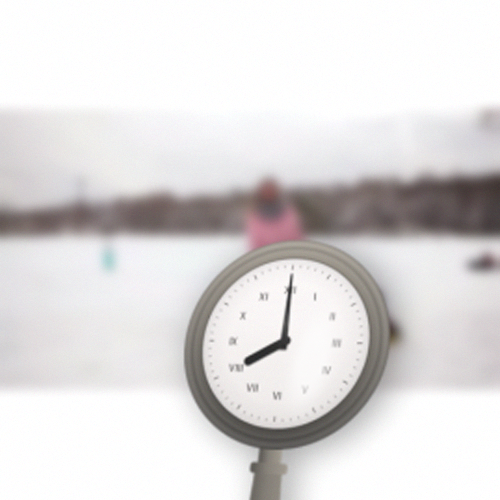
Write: 8 h 00 min
